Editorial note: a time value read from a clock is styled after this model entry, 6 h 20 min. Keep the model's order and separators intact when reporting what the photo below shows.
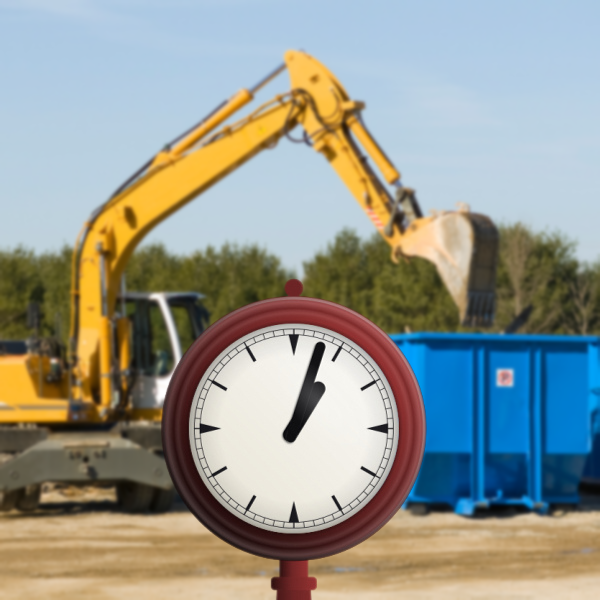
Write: 1 h 03 min
